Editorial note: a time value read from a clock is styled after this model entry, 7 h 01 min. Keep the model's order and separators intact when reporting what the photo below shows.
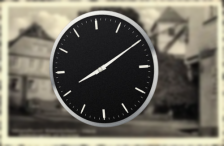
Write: 8 h 10 min
